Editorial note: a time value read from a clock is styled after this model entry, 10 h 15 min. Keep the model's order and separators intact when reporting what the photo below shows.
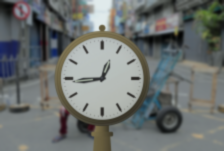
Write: 12 h 44 min
